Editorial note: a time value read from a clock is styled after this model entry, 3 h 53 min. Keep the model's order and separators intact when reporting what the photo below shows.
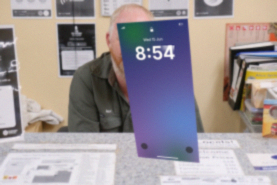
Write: 8 h 54 min
